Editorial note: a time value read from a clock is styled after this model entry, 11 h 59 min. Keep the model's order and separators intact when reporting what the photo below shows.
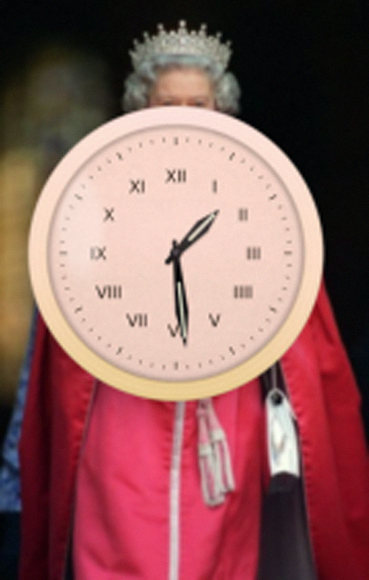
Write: 1 h 29 min
